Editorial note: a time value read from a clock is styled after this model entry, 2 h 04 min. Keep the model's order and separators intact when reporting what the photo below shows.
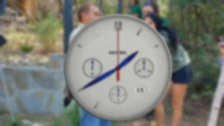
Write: 1 h 40 min
